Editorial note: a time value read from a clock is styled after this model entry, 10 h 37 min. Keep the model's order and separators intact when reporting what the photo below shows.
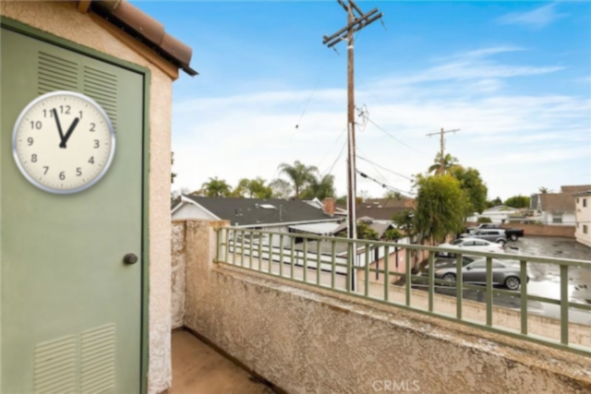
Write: 12 h 57 min
